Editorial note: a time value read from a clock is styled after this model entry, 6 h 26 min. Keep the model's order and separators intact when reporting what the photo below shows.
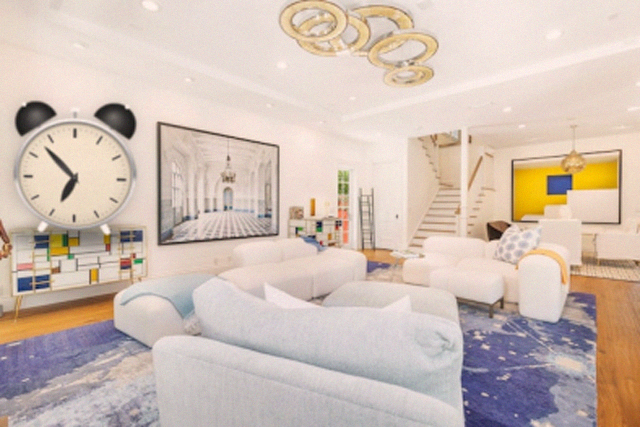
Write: 6 h 53 min
